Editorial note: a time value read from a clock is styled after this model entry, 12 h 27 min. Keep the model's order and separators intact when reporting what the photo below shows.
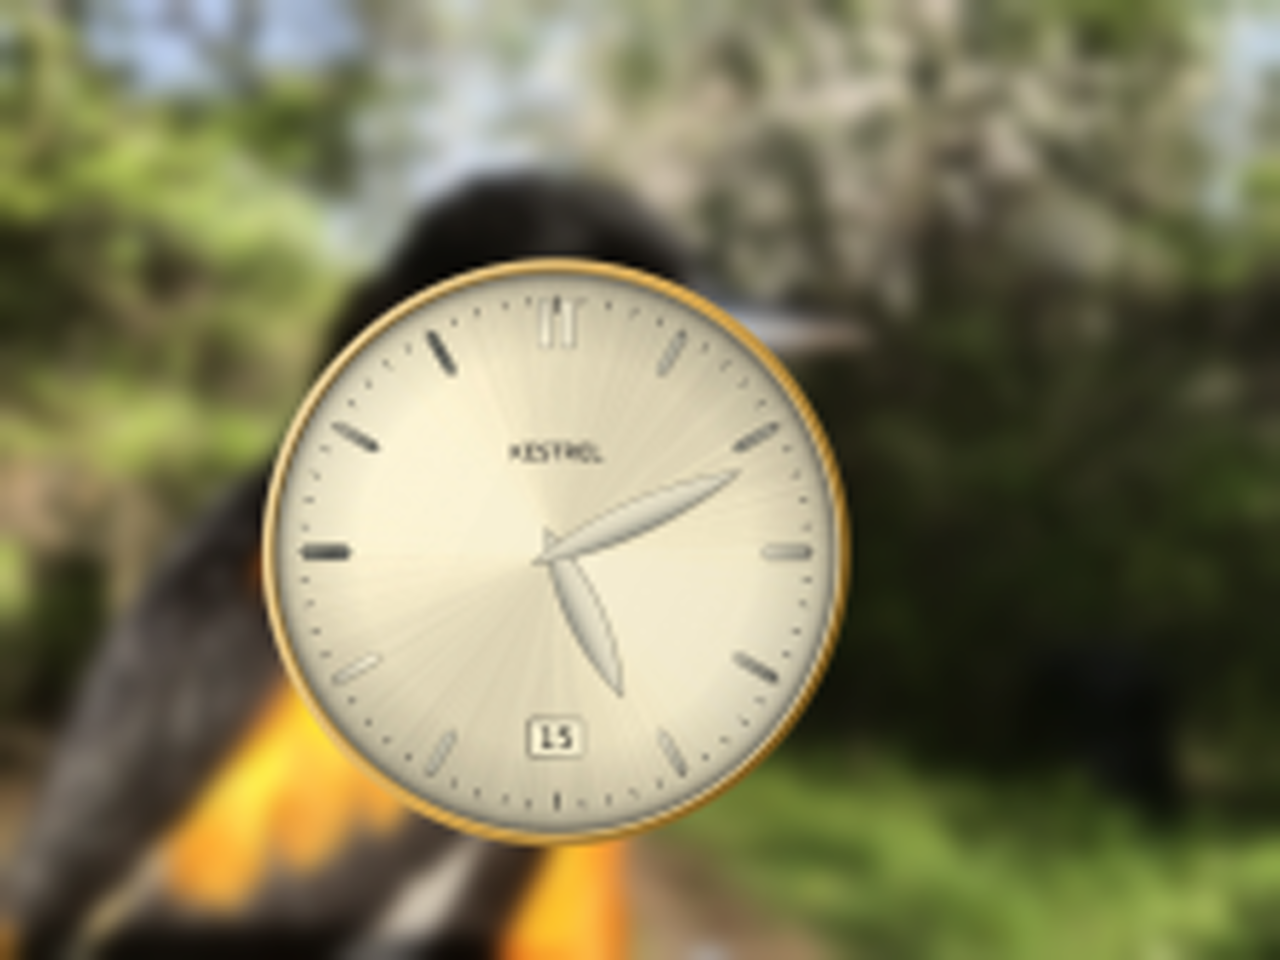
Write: 5 h 11 min
